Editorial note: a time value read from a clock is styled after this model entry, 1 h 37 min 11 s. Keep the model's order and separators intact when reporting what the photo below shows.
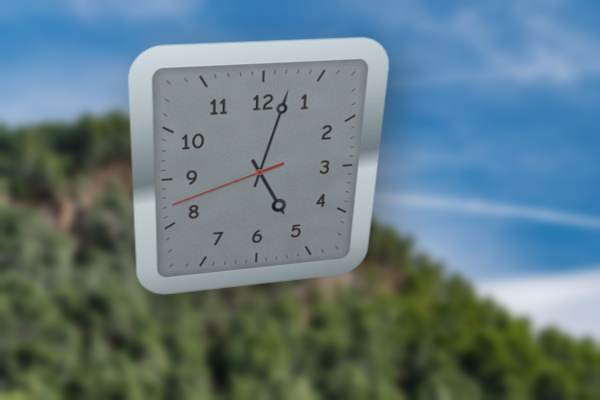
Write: 5 h 02 min 42 s
